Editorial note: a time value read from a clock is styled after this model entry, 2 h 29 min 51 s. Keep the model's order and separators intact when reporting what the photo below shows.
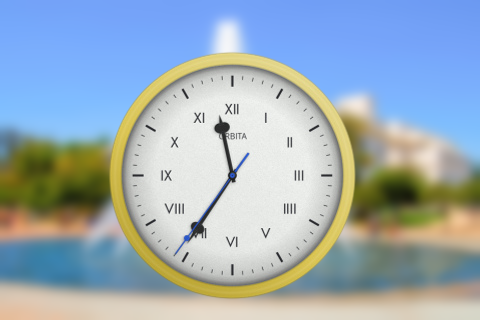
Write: 11 h 35 min 36 s
